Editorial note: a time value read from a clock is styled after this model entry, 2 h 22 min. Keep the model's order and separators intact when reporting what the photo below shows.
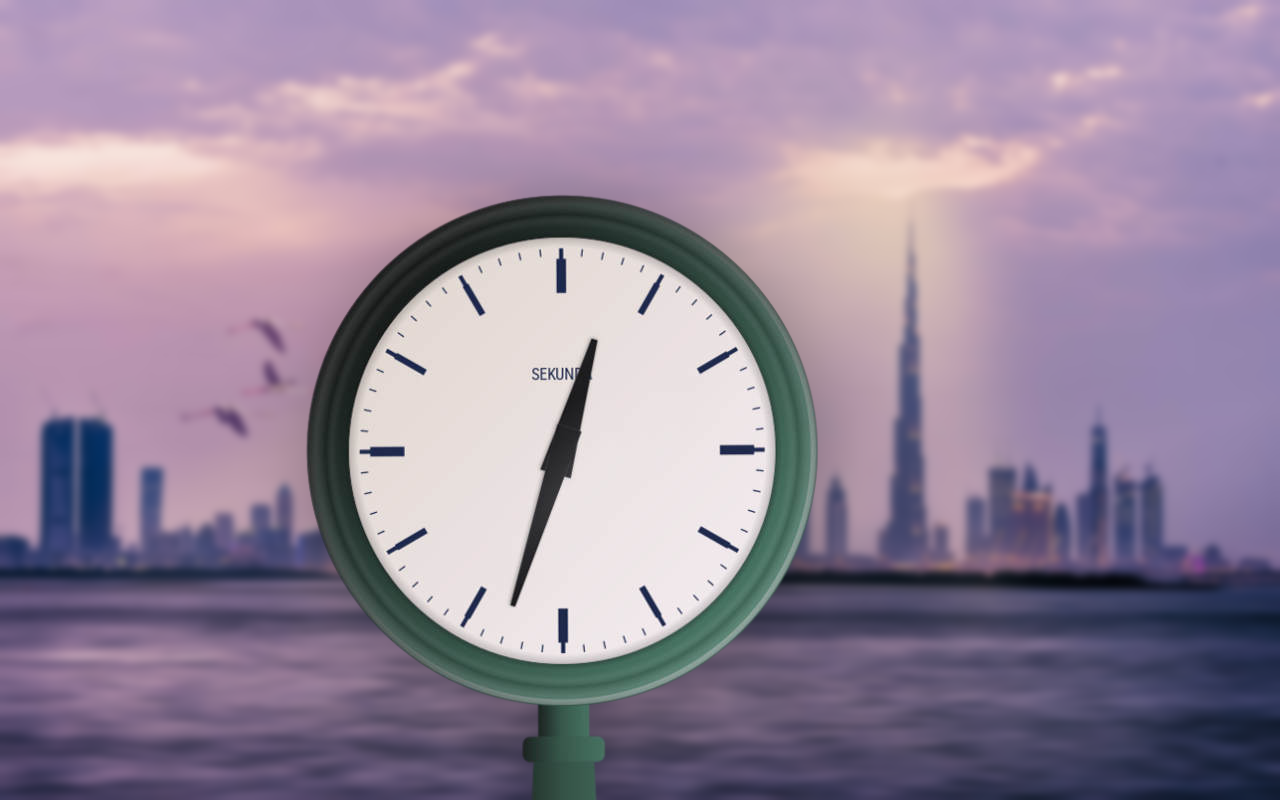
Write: 12 h 33 min
